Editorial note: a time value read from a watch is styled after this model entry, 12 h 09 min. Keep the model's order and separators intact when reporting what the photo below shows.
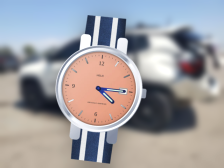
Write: 4 h 15 min
